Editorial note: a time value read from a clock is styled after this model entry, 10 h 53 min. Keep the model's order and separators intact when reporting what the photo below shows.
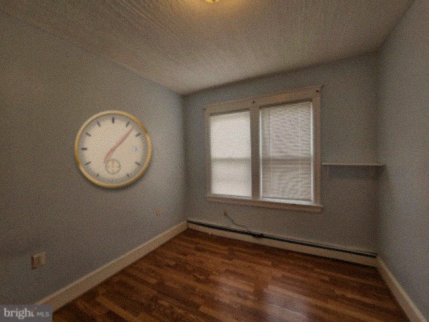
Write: 7 h 07 min
